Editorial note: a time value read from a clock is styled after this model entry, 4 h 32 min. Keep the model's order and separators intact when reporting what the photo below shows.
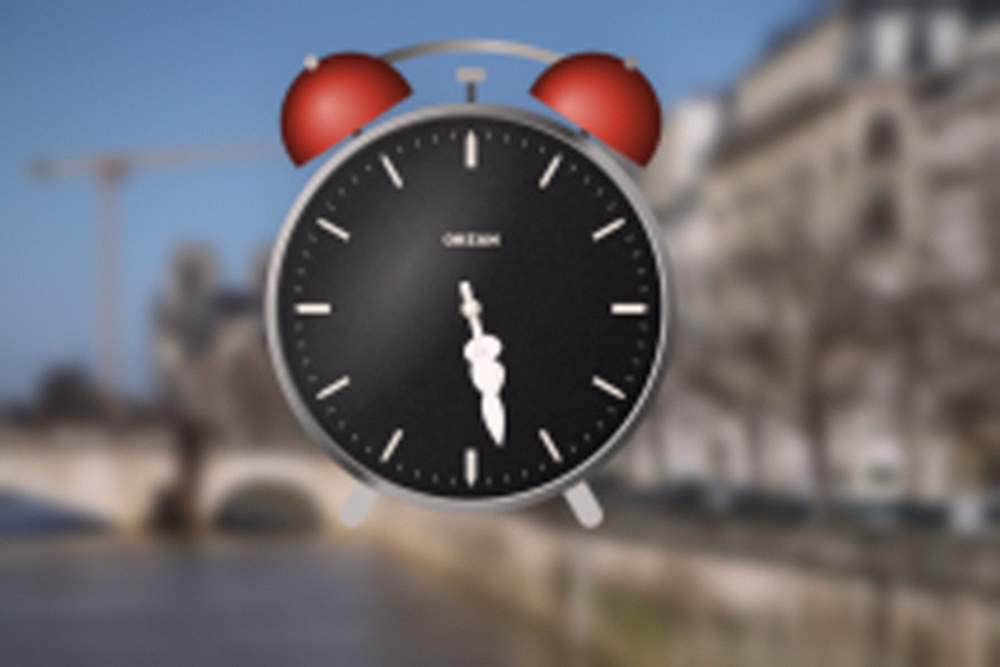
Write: 5 h 28 min
